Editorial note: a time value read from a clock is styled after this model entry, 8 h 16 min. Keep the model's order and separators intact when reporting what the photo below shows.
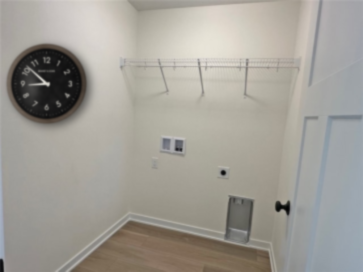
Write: 8 h 52 min
